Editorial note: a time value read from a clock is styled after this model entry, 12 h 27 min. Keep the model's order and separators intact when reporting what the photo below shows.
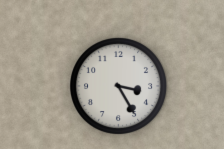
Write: 3 h 25 min
